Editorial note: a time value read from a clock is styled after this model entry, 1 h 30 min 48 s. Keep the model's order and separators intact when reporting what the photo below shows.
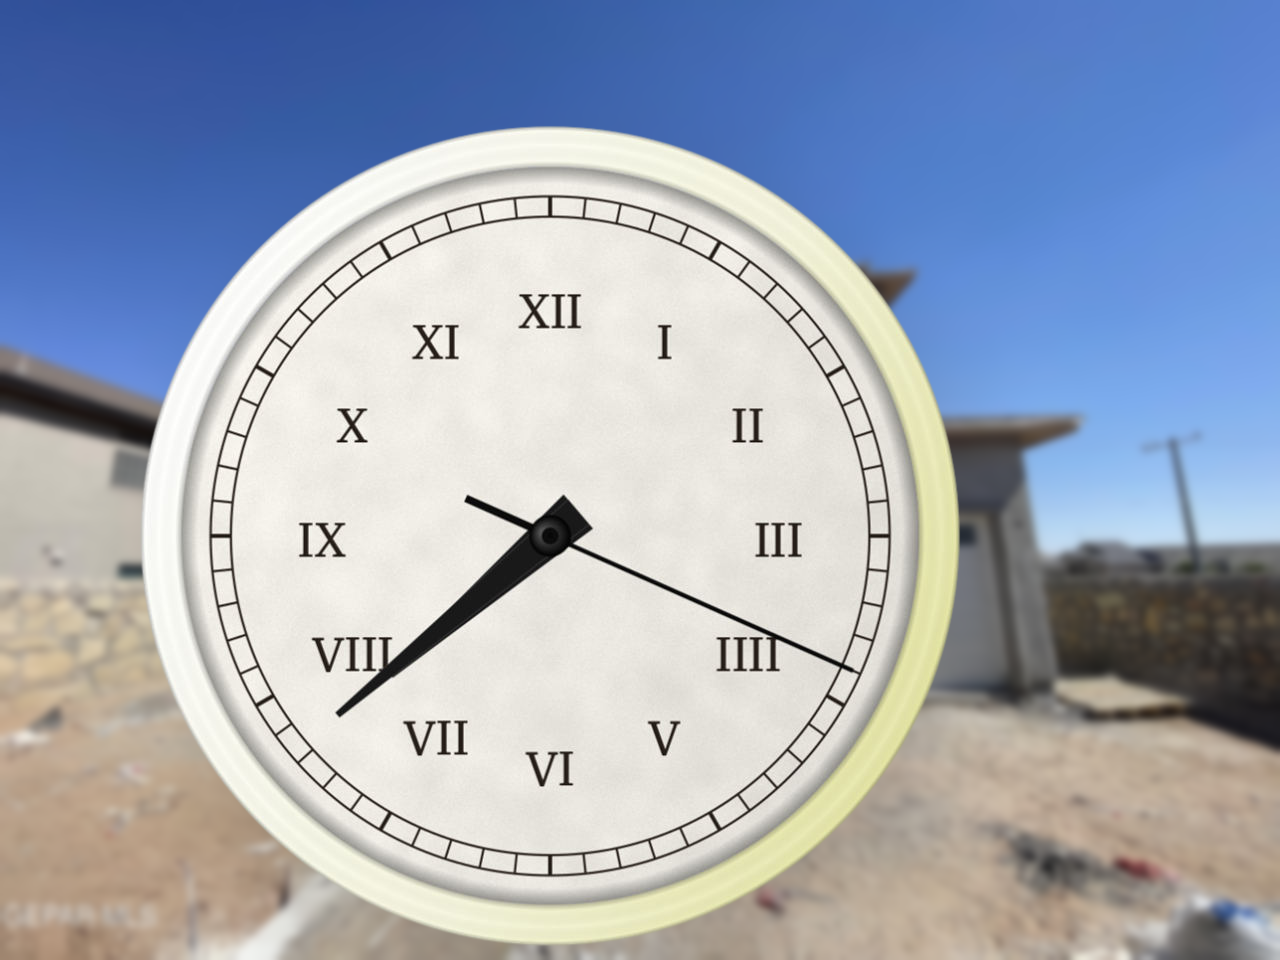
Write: 7 h 38 min 19 s
